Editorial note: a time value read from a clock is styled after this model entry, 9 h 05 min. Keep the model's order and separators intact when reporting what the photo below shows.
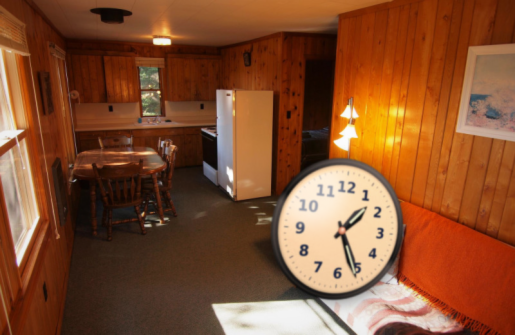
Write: 1 h 26 min
